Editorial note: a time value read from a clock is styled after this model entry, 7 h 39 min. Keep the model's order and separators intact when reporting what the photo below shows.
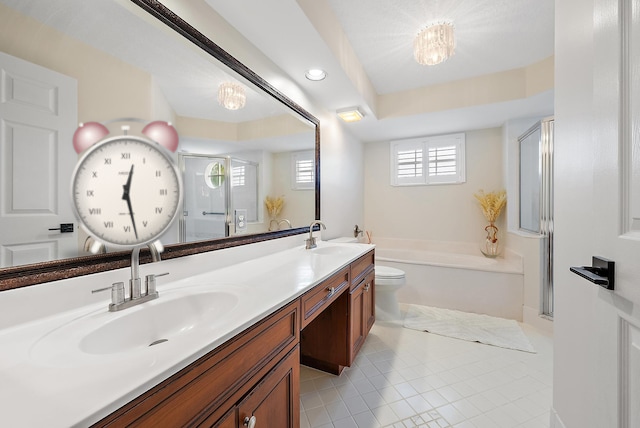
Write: 12 h 28 min
